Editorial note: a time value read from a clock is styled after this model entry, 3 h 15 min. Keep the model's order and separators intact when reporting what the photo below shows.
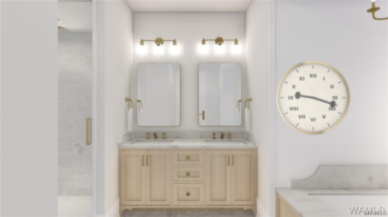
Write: 9 h 18 min
